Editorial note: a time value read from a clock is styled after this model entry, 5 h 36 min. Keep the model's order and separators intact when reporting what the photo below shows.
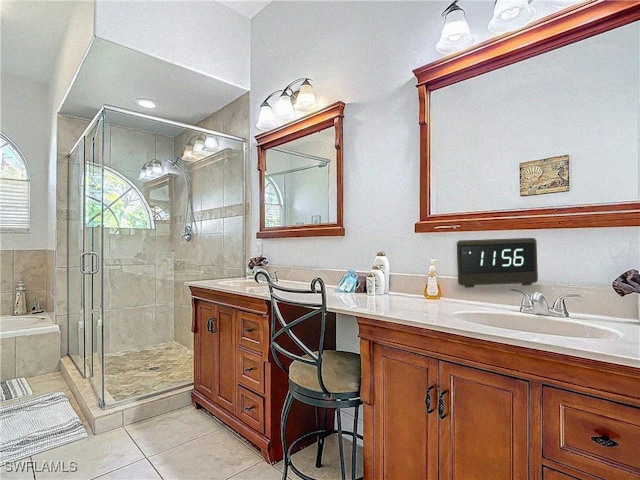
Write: 11 h 56 min
